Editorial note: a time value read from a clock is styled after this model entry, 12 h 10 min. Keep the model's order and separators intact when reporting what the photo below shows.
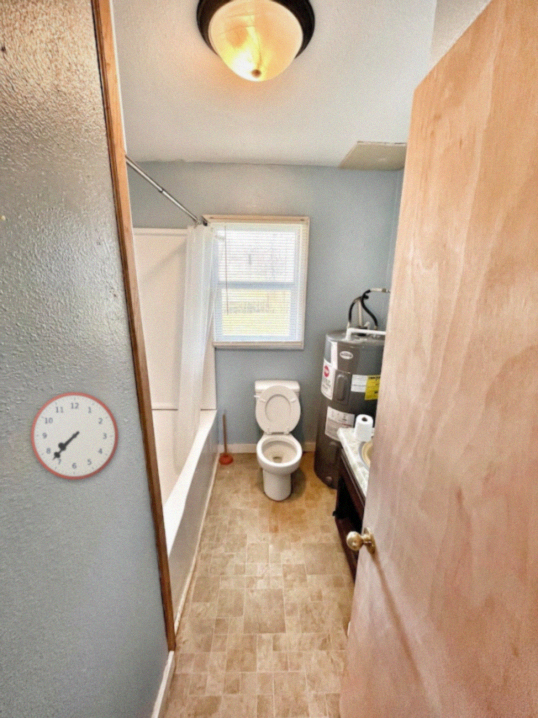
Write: 7 h 37 min
